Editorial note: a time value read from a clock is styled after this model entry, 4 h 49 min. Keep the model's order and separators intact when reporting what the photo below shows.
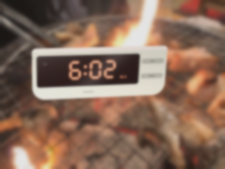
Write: 6 h 02 min
